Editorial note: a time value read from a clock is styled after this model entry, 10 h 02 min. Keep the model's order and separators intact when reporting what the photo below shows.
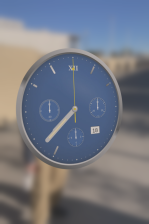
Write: 7 h 38 min
